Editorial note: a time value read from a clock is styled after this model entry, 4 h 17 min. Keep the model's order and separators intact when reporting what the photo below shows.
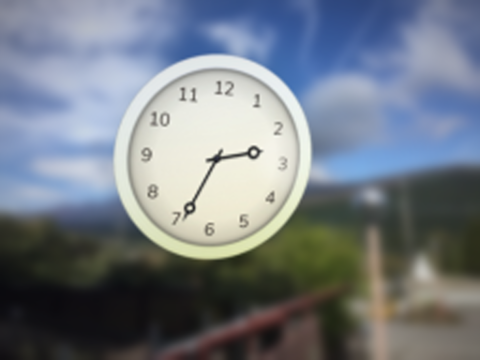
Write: 2 h 34 min
